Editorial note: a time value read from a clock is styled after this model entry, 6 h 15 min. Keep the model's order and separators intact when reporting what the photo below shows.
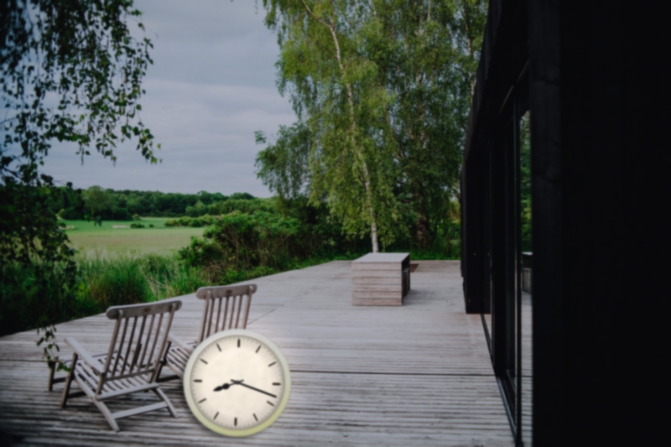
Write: 8 h 18 min
